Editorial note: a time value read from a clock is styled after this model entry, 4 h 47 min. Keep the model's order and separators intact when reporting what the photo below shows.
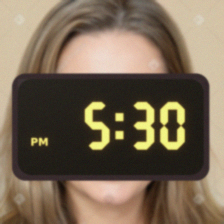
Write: 5 h 30 min
